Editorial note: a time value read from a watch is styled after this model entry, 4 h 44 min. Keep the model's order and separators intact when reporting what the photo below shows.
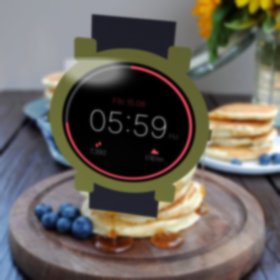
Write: 5 h 59 min
